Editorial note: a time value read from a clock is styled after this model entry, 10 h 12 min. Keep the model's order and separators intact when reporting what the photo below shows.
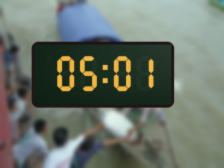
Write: 5 h 01 min
